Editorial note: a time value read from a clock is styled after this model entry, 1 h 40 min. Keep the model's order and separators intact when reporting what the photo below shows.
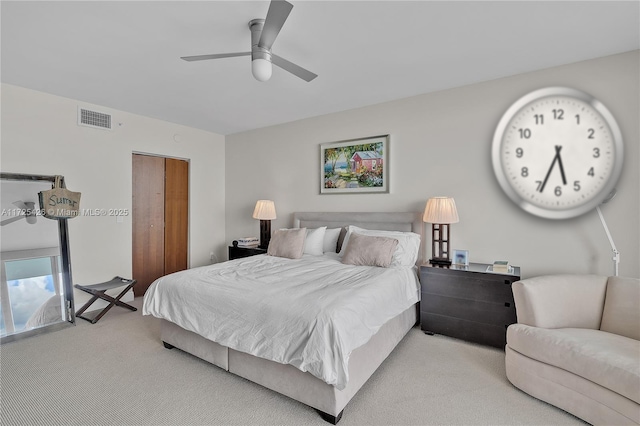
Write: 5 h 34 min
